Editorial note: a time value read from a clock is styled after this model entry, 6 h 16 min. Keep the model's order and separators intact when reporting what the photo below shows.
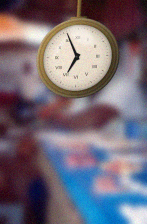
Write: 6 h 56 min
